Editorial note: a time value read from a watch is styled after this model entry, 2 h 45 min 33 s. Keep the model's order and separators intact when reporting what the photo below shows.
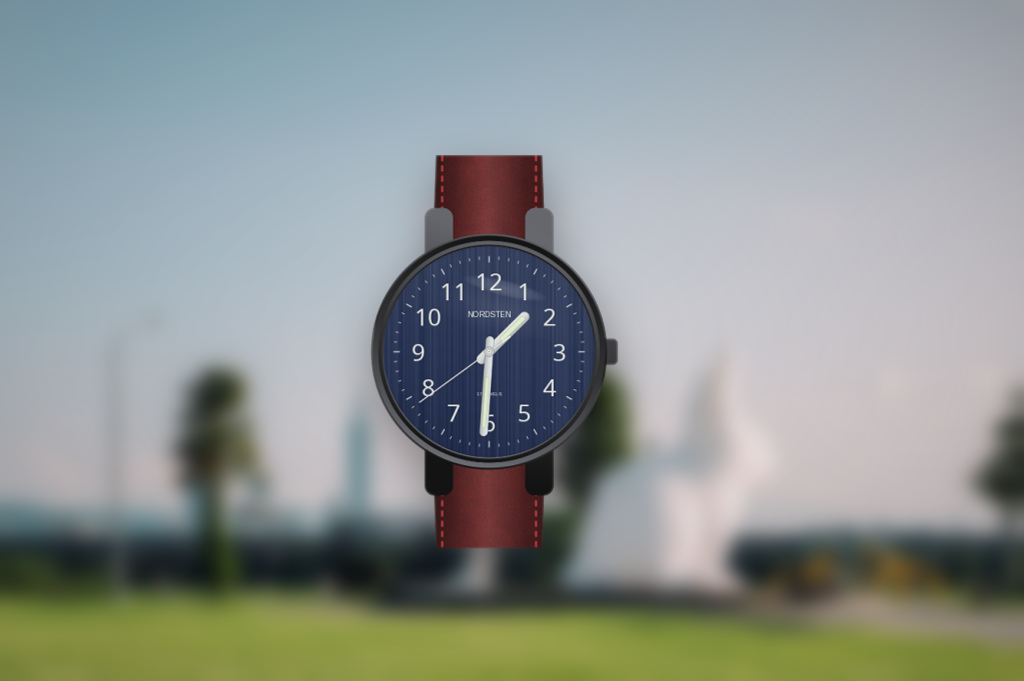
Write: 1 h 30 min 39 s
